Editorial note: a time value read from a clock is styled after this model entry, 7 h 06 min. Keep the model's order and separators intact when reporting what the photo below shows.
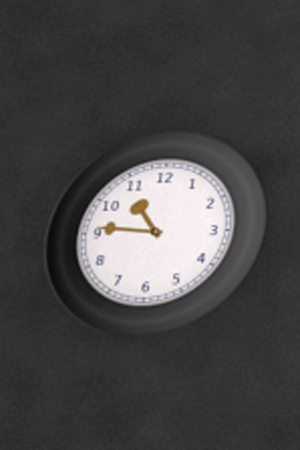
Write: 10 h 46 min
